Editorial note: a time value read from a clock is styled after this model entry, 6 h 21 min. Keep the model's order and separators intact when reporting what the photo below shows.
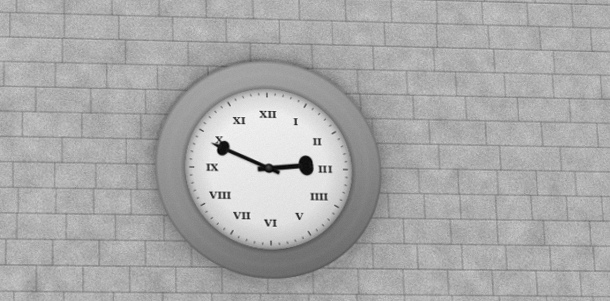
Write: 2 h 49 min
